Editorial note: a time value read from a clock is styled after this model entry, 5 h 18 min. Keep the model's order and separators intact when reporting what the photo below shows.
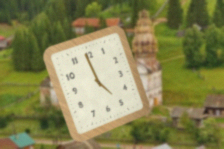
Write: 4 h 59 min
